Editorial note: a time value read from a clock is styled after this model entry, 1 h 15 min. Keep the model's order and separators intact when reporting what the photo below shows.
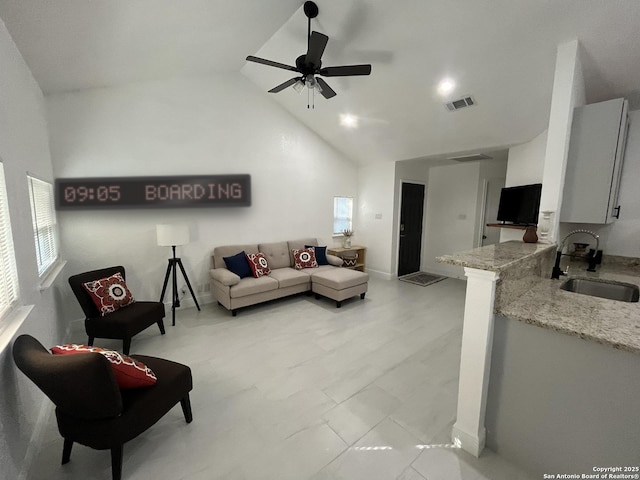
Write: 9 h 05 min
